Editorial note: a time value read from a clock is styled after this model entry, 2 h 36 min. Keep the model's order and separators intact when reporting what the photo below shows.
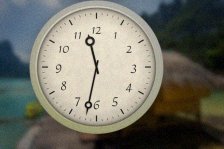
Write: 11 h 32 min
